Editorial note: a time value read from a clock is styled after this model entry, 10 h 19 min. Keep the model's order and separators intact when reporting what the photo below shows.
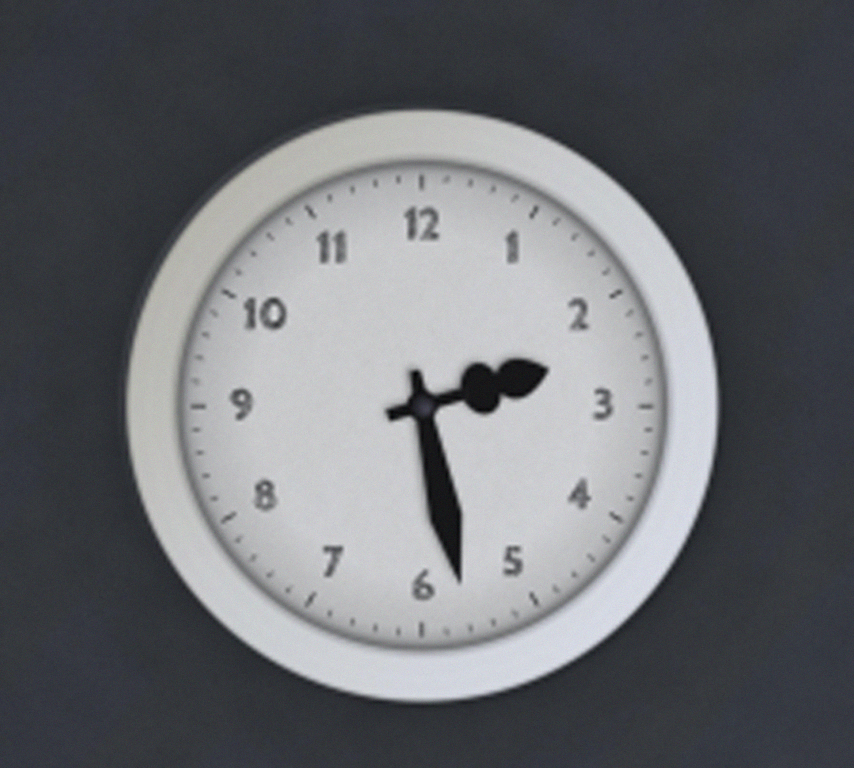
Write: 2 h 28 min
